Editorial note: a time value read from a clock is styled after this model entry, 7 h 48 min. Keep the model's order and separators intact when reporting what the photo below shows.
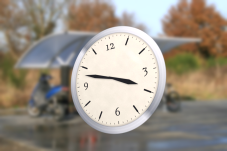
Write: 3 h 48 min
